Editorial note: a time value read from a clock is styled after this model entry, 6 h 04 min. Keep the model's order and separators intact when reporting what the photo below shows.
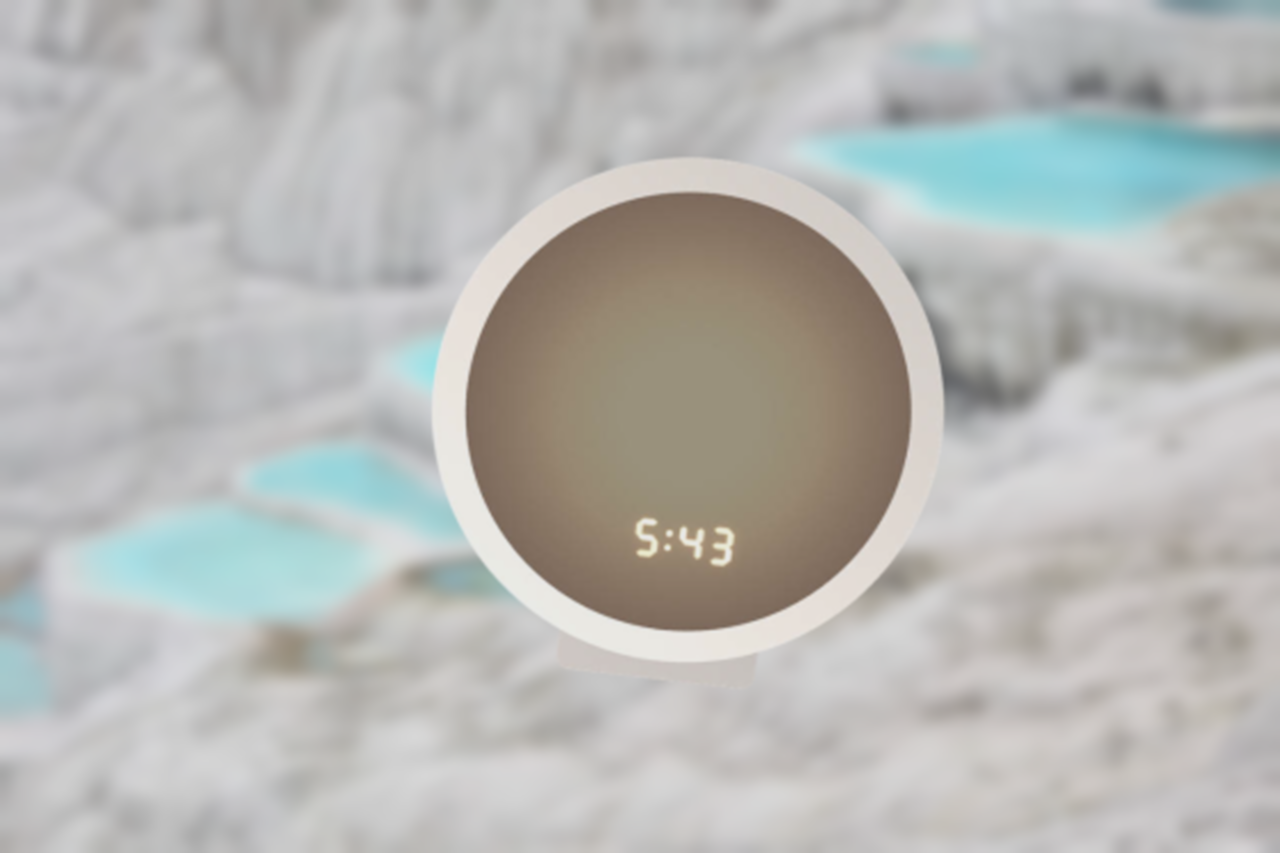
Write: 5 h 43 min
